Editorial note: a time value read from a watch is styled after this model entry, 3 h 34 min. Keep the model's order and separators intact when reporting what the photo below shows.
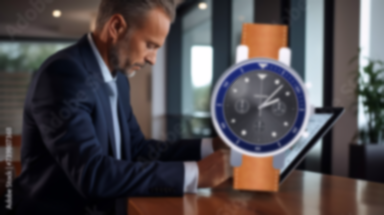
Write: 2 h 07 min
